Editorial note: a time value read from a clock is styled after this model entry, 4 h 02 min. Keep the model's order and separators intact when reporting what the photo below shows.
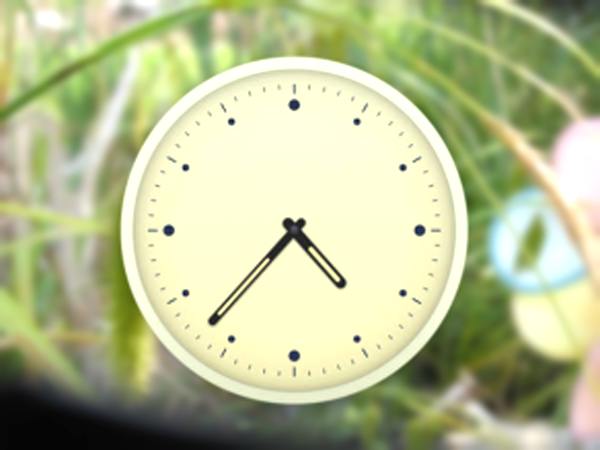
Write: 4 h 37 min
